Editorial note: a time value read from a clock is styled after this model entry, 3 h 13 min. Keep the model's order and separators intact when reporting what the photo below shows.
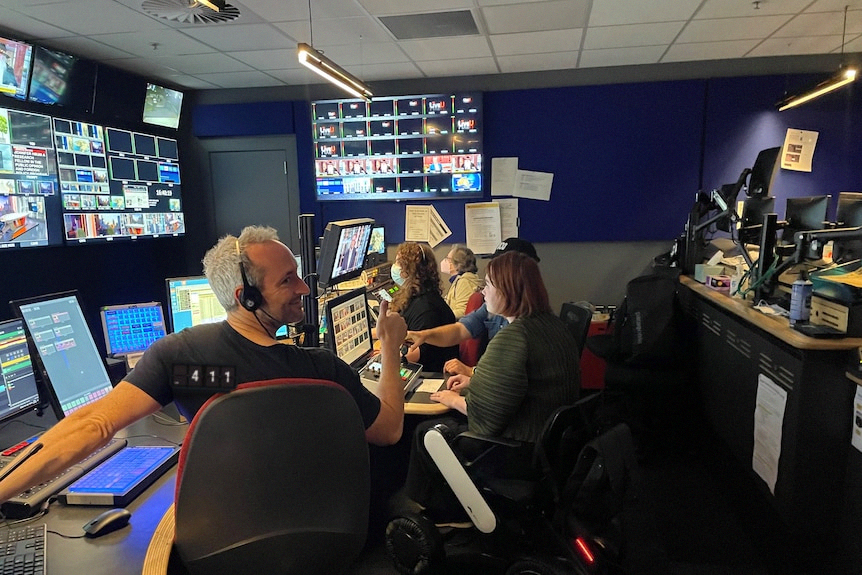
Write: 4 h 11 min
